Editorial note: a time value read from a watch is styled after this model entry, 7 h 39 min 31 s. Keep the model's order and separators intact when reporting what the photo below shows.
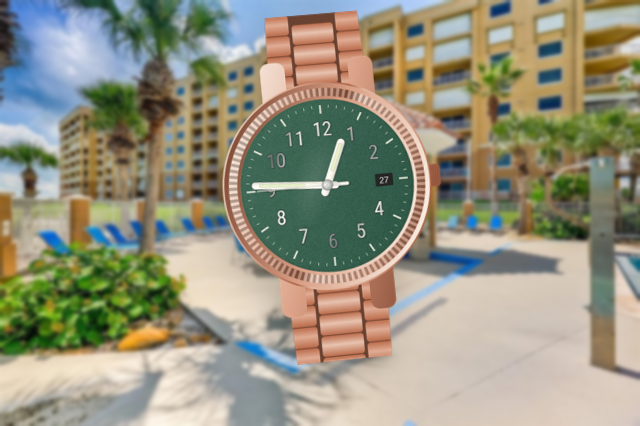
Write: 12 h 45 min 45 s
